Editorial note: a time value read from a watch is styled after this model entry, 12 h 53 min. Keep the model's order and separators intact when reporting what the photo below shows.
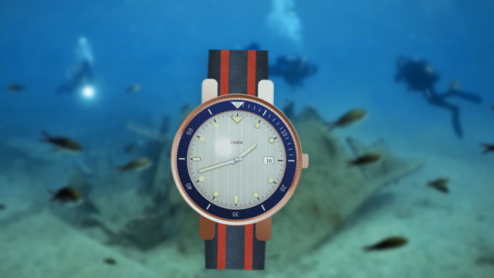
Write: 1 h 42 min
